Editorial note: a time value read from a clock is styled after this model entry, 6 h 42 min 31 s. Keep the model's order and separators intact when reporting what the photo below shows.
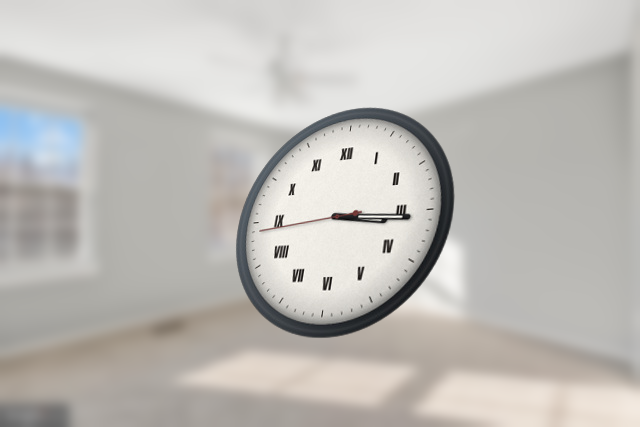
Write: 3 h 15 min 44 s
